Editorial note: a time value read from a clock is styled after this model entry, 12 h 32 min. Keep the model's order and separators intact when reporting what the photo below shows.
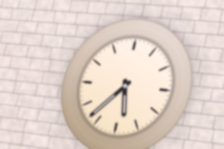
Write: 5 h 37 min
